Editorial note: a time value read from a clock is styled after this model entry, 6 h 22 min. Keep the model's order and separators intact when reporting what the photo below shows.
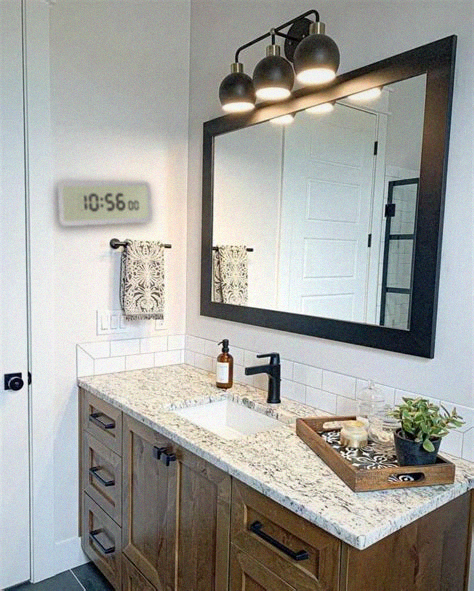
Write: 10 h 56 min
